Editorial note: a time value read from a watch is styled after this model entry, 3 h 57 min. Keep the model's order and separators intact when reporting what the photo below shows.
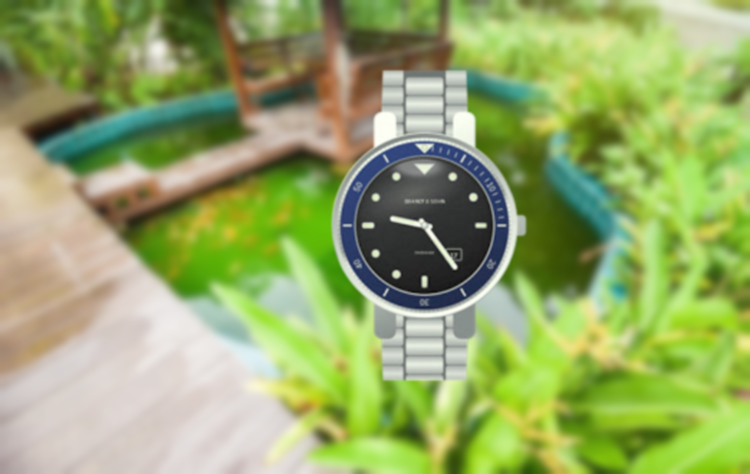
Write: 9 h 24 min
